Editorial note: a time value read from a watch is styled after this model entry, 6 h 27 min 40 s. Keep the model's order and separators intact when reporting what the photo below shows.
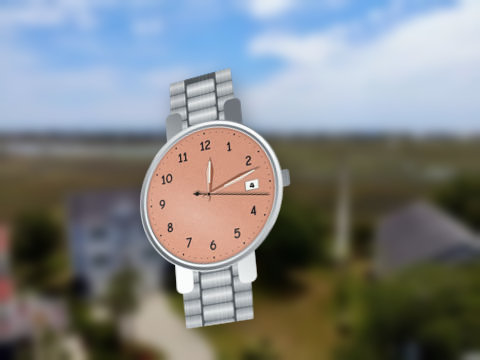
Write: 12 h 12 min 17 s
